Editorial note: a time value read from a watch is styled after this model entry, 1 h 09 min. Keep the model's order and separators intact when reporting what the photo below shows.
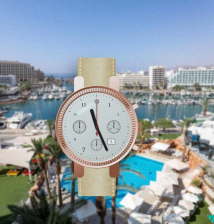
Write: 11 h 26 min
